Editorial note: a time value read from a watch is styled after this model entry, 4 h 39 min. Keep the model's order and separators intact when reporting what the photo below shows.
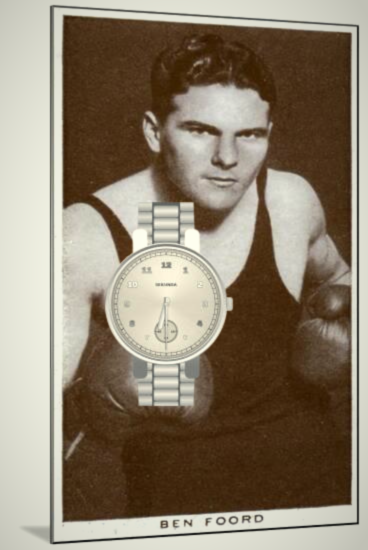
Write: 6 h 30 min
